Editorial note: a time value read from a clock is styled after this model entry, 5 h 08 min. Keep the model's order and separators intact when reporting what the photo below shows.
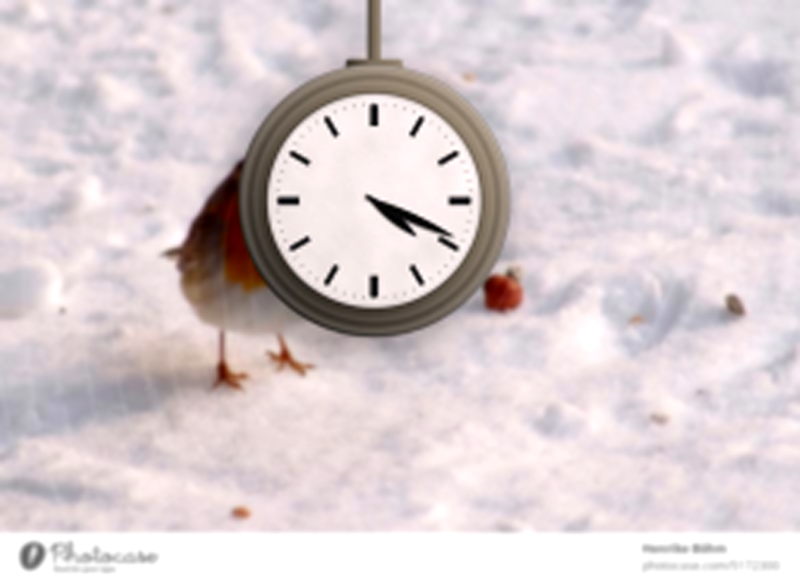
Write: 4 h 19 min
